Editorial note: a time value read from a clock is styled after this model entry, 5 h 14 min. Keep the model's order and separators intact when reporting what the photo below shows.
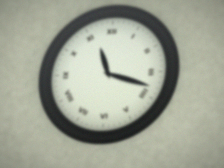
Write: 11 h 18 min
